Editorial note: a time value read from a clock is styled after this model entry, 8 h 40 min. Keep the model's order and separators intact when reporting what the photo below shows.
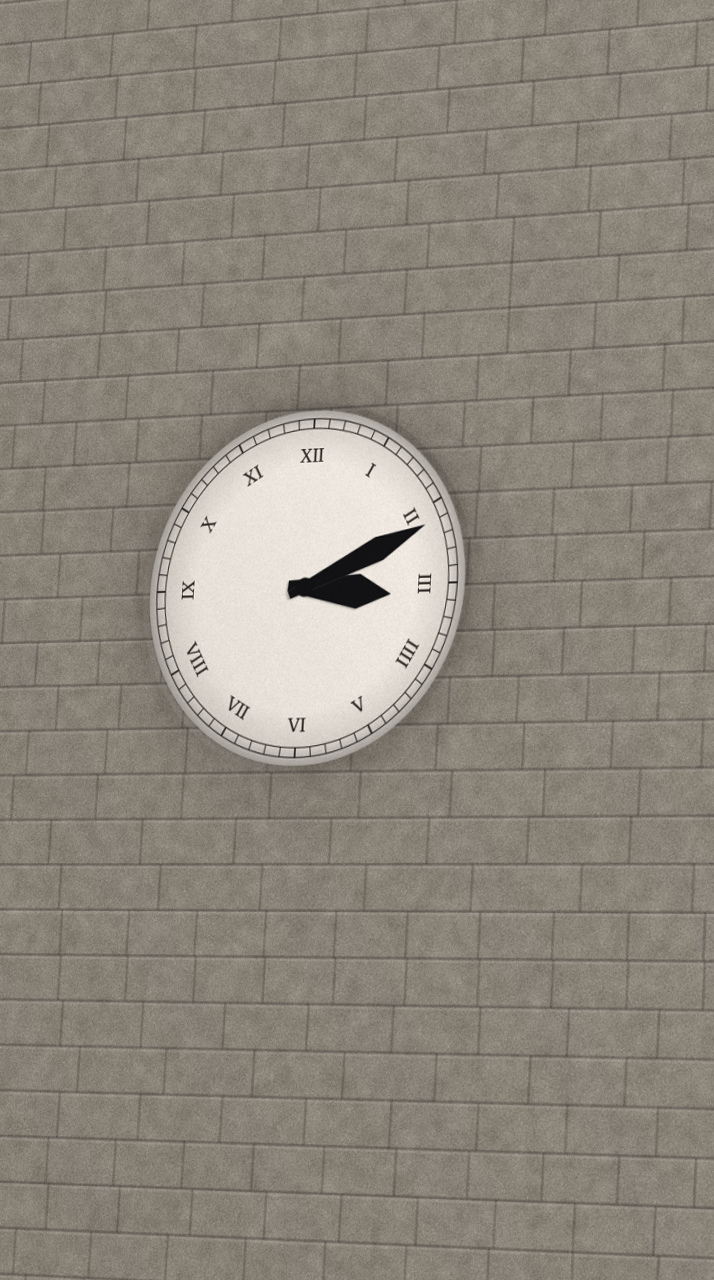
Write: 3 h 11 min
